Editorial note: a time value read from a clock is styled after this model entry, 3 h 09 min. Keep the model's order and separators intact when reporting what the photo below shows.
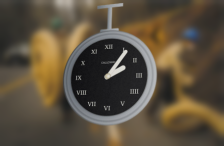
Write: 2 h 06 min
